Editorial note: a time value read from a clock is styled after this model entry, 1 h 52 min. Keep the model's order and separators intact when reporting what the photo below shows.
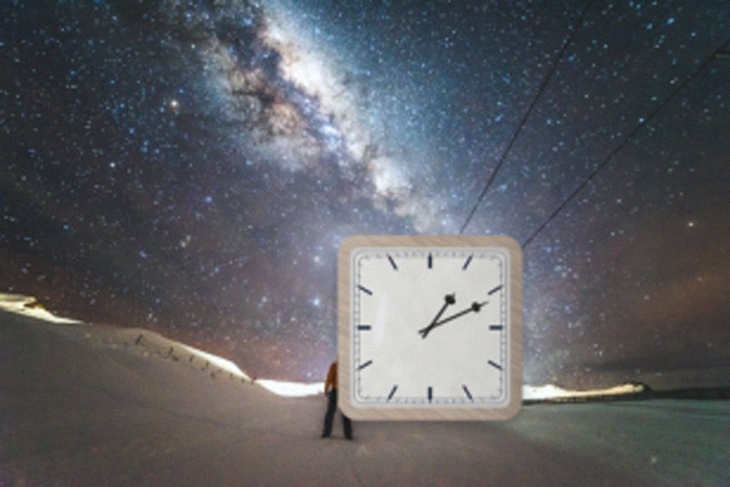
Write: 1 h 11 min
